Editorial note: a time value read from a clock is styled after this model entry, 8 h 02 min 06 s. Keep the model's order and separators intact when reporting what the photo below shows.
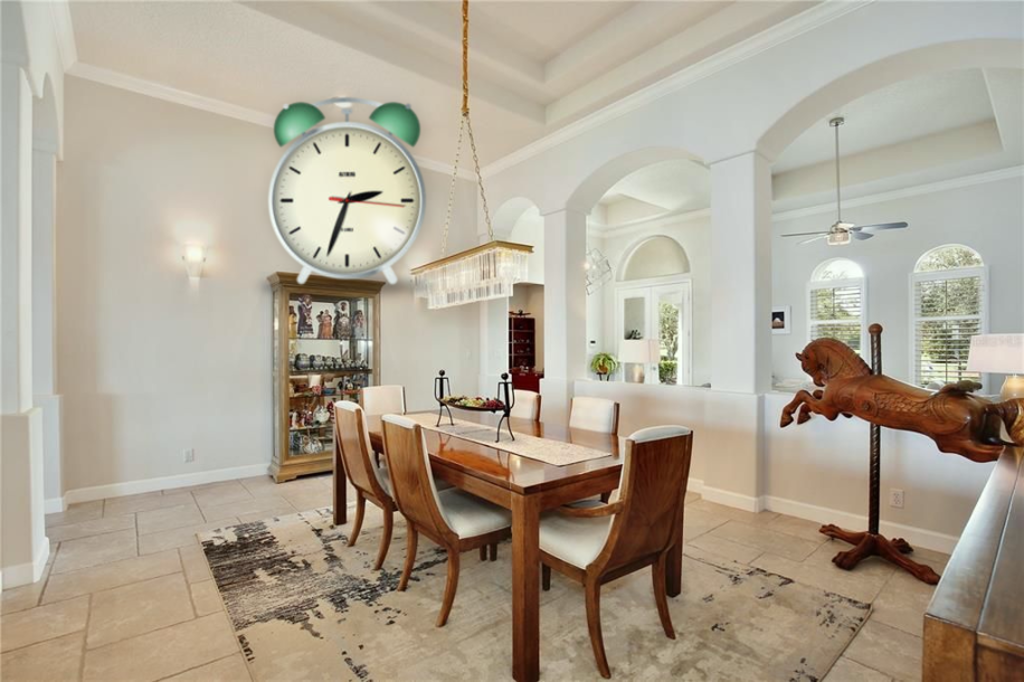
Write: 2 h 33 min 16 s
